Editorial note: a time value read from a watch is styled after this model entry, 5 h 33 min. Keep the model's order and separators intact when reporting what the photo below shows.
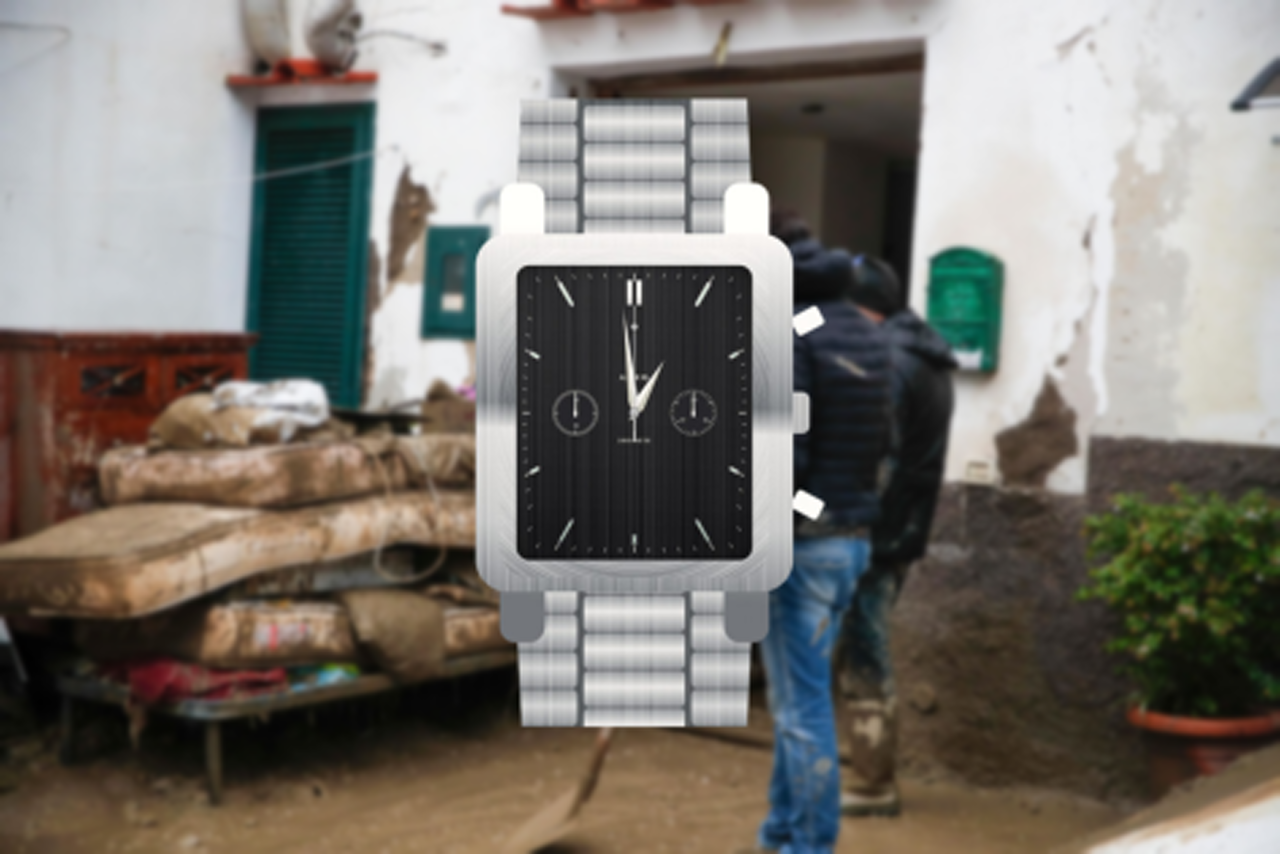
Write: 12 h 59 min
